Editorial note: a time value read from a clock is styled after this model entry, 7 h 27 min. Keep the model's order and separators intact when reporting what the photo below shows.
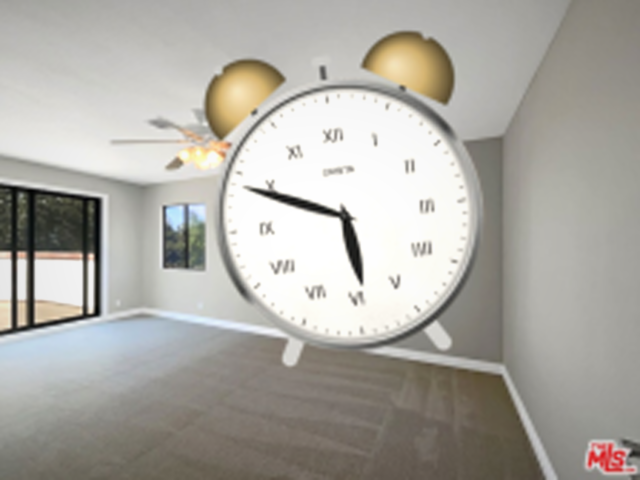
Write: 5 h 49 min
